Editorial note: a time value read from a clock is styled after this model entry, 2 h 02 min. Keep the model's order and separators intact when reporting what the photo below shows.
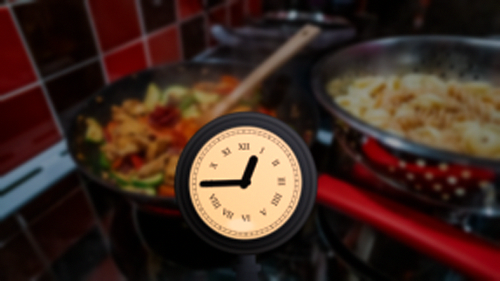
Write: 12 h 45 min
